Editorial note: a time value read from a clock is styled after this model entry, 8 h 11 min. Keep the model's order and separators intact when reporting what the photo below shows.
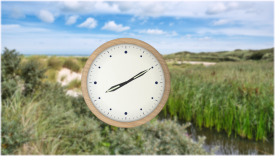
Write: 8 h 10 min
